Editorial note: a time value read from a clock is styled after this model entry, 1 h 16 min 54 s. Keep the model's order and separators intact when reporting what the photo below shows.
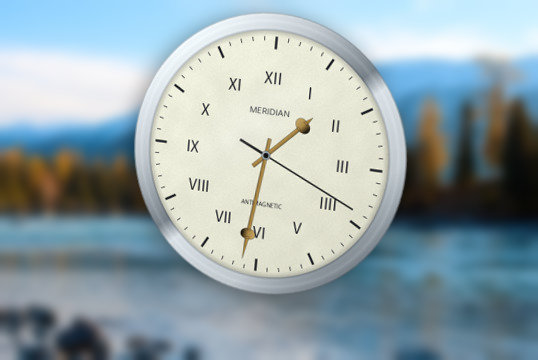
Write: 1 h 31 min 19 s
